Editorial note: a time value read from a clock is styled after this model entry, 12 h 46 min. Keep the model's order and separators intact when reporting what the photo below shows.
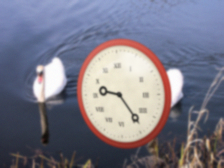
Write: 9 h 24 min
